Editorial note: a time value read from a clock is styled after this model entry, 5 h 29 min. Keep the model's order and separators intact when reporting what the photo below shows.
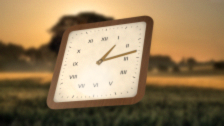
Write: 1 h 13 min
